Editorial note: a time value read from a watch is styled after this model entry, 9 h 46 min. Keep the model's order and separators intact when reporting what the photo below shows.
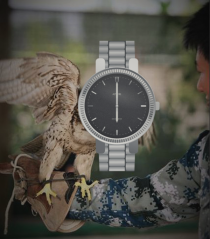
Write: 6 h 00 min
